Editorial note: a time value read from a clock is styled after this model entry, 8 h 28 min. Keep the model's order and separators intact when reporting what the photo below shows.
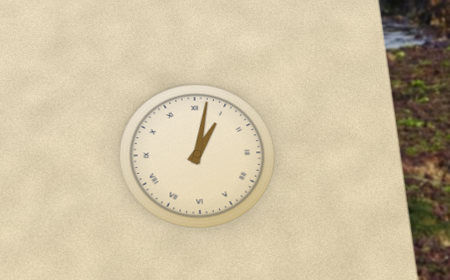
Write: 1 h 02 min
